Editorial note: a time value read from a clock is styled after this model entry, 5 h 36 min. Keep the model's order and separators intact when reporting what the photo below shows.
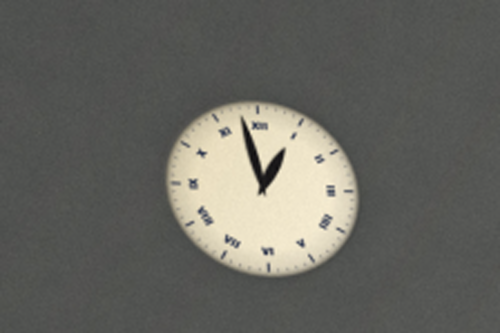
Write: 12 h 58 min
